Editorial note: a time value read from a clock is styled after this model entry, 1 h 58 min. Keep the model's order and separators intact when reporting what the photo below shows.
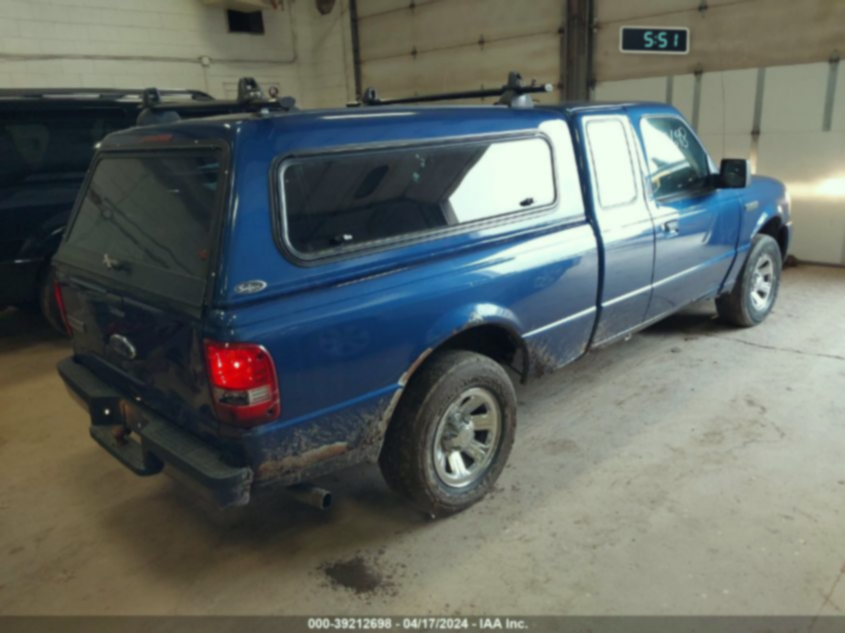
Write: 5 h 51 min
